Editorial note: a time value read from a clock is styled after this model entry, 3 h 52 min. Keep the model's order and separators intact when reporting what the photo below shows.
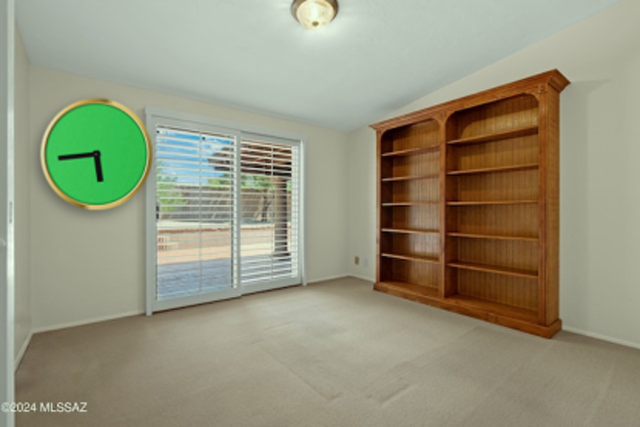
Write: 5 h 44 min
